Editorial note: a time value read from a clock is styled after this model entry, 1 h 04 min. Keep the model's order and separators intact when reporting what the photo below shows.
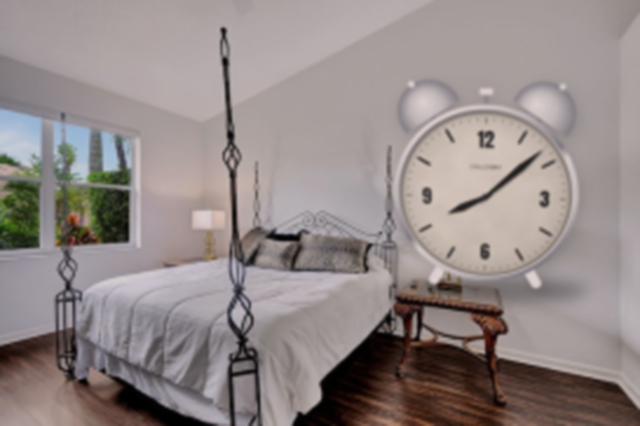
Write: 8 h 08 min
